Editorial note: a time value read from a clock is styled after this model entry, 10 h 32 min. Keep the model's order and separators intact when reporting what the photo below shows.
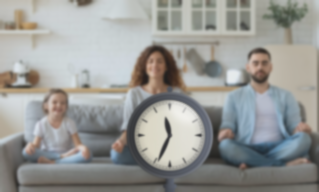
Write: 11 h 34 min
